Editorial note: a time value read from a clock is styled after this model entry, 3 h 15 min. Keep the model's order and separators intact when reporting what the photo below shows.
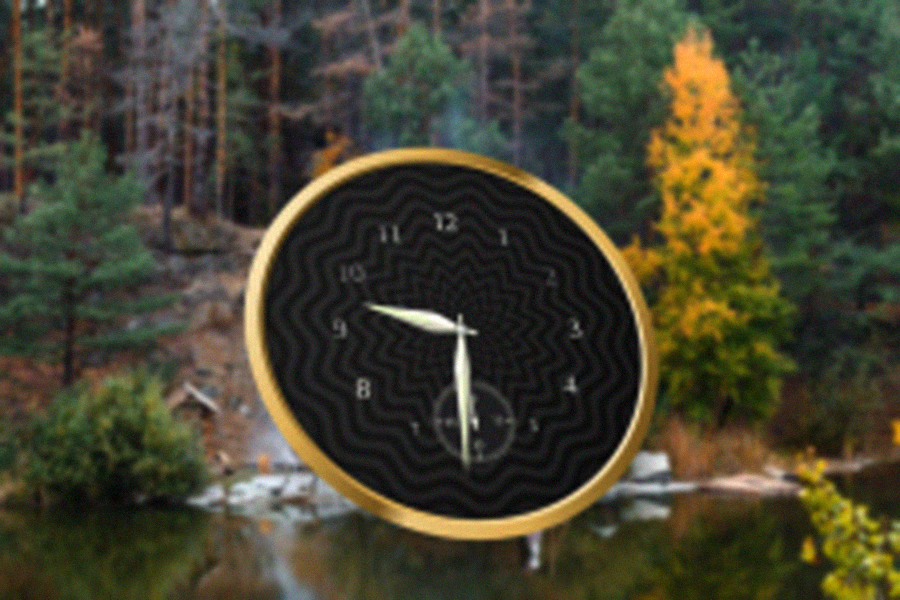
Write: 9 h 31 min
